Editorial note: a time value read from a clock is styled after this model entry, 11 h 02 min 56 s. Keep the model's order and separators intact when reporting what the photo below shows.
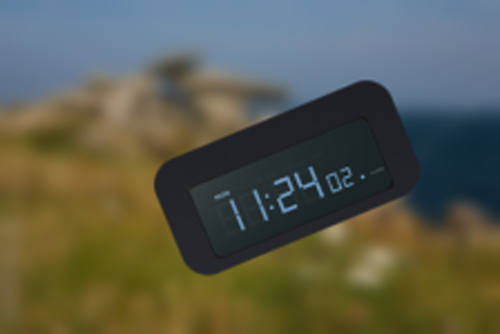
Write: 11 h 24 min 02 s
